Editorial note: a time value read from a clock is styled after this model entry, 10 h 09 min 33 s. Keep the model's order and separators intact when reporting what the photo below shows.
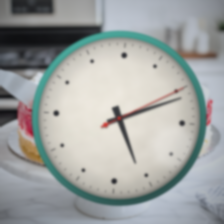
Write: 5 h 11 min 10 s
